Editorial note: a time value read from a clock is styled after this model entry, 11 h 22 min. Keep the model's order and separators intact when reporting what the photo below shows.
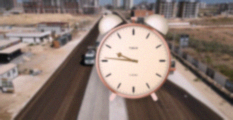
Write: 9 h 46 min
